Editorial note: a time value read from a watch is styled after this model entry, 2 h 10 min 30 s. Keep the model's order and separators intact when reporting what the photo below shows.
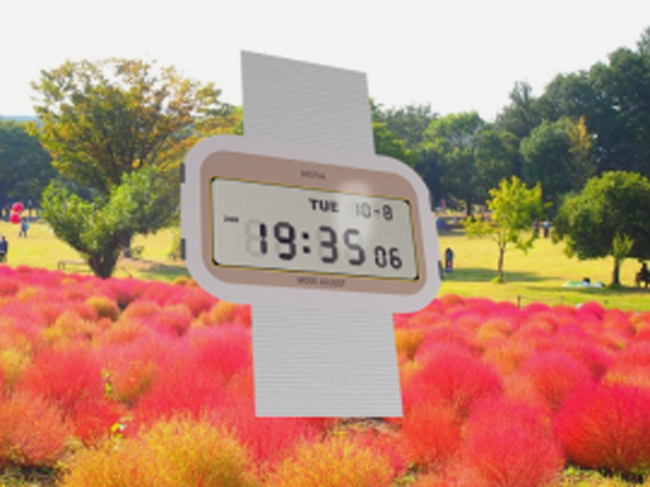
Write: 19 h 35 min 06 s
